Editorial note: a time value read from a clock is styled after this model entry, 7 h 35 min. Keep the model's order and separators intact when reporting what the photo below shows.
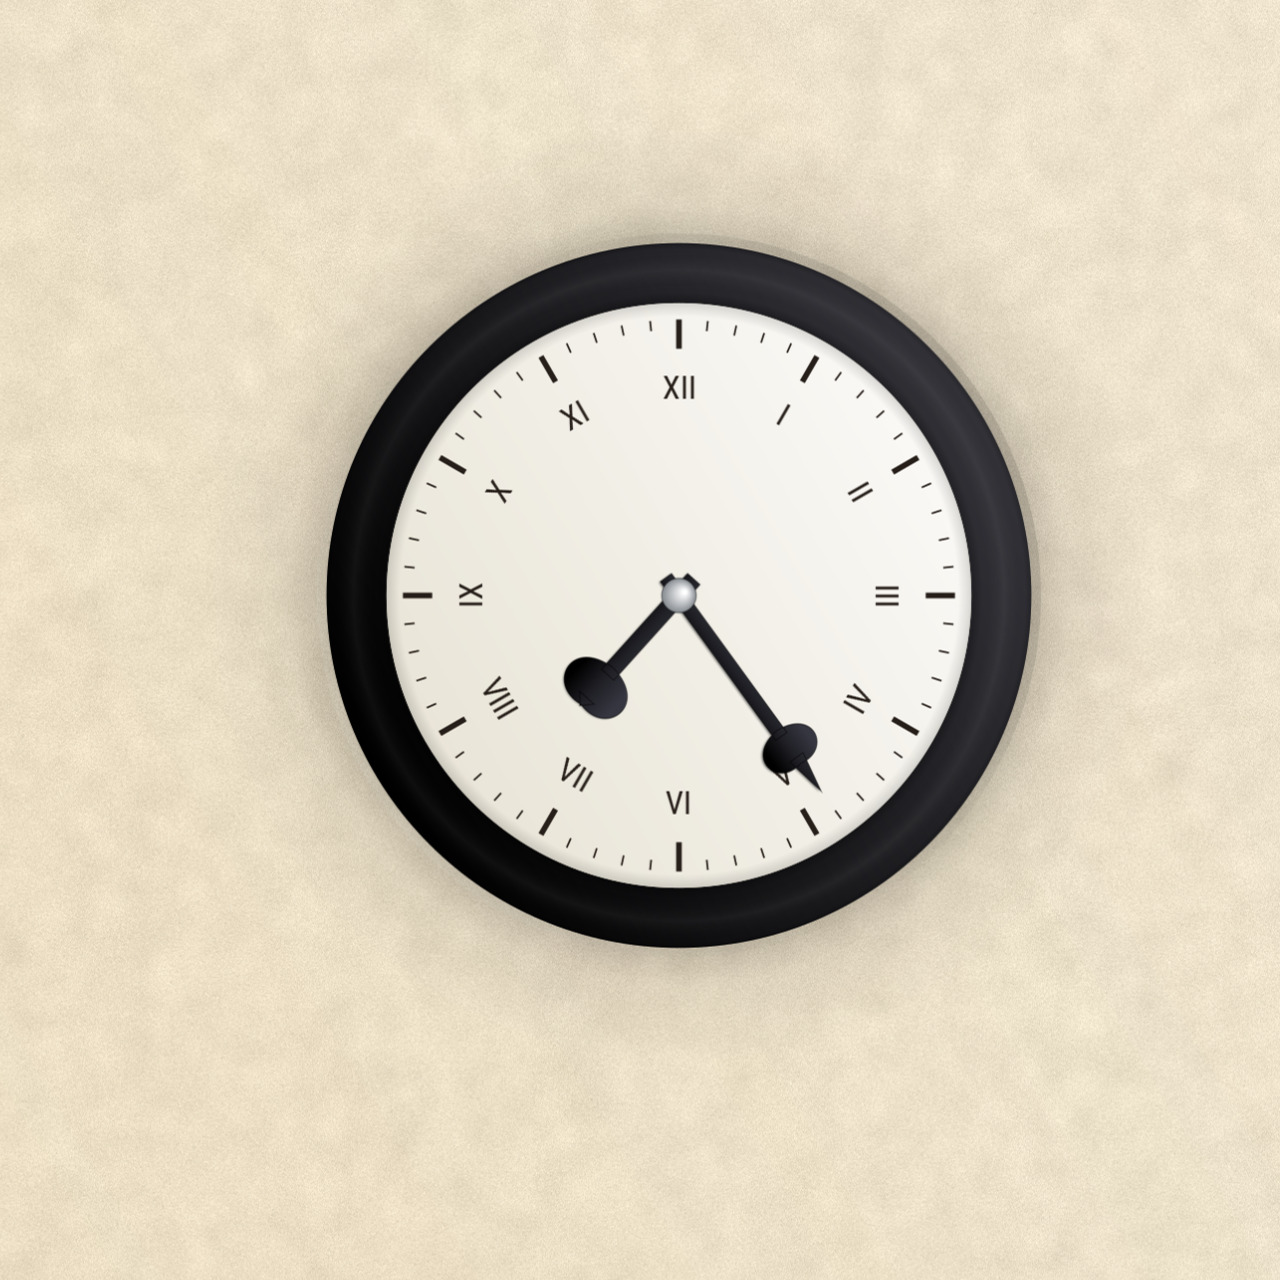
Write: 7 h 24 min
